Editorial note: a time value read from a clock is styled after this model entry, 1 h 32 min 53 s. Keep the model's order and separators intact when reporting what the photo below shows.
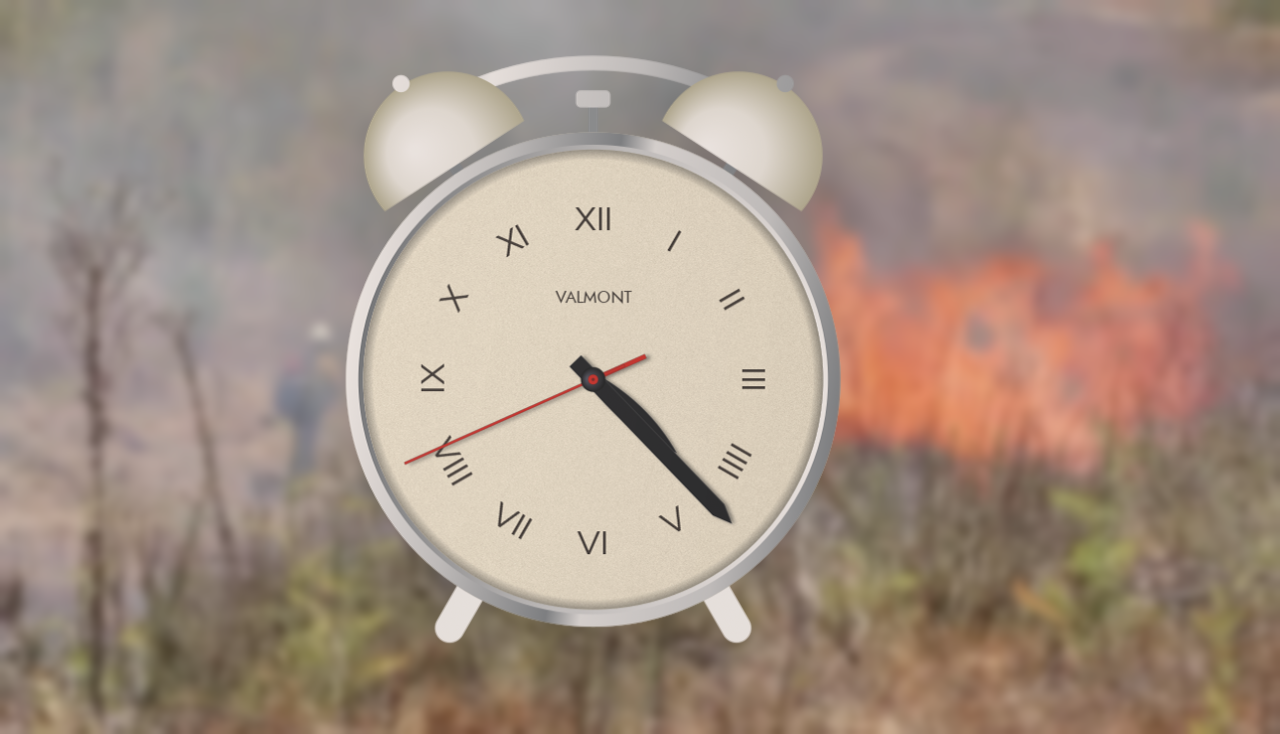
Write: 4 h 22 min 41 s
